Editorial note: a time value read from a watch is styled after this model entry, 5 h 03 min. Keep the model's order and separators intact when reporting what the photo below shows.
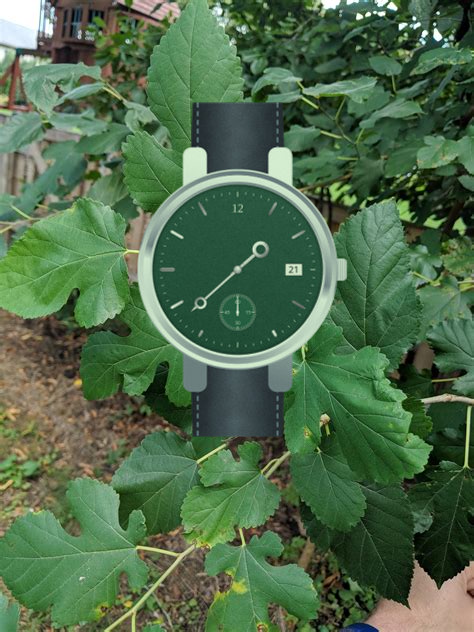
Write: 1 h 38 min
